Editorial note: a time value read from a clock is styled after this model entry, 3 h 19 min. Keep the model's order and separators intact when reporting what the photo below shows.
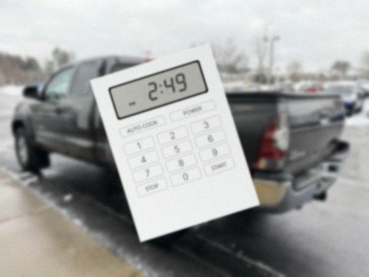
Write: 2 h 49 min
